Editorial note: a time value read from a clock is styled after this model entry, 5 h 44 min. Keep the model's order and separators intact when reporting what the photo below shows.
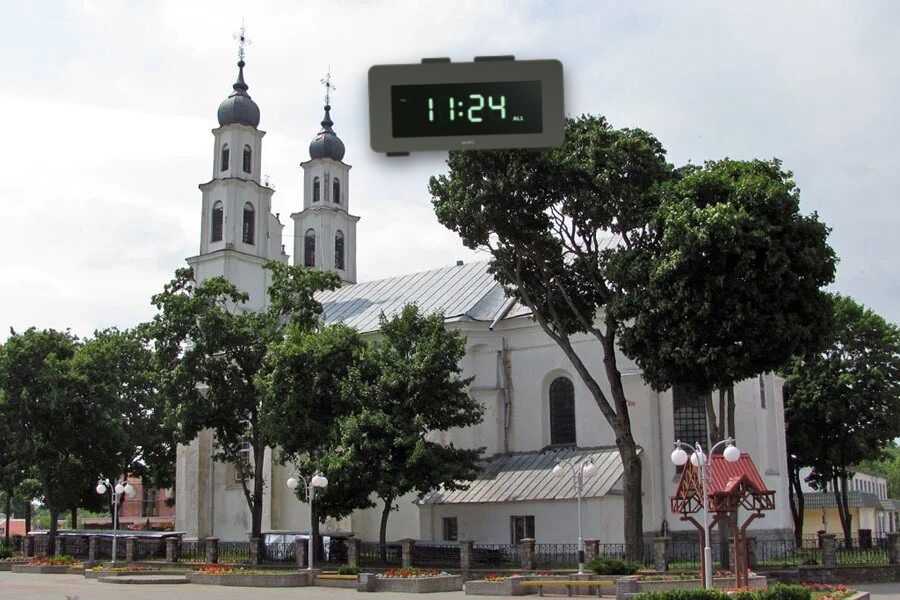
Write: 11 h 24 min
